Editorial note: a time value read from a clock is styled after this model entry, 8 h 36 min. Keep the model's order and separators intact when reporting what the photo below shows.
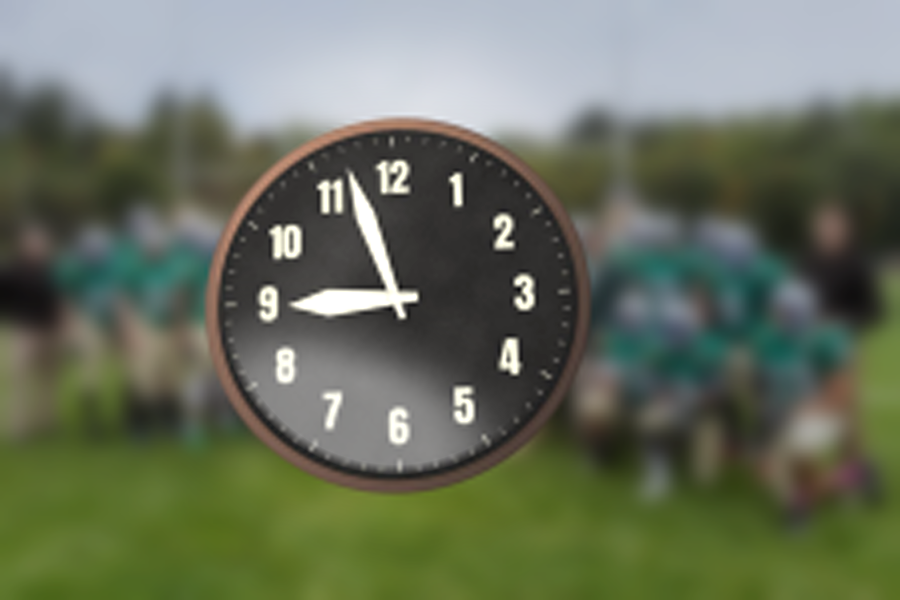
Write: 8 h 57 min
